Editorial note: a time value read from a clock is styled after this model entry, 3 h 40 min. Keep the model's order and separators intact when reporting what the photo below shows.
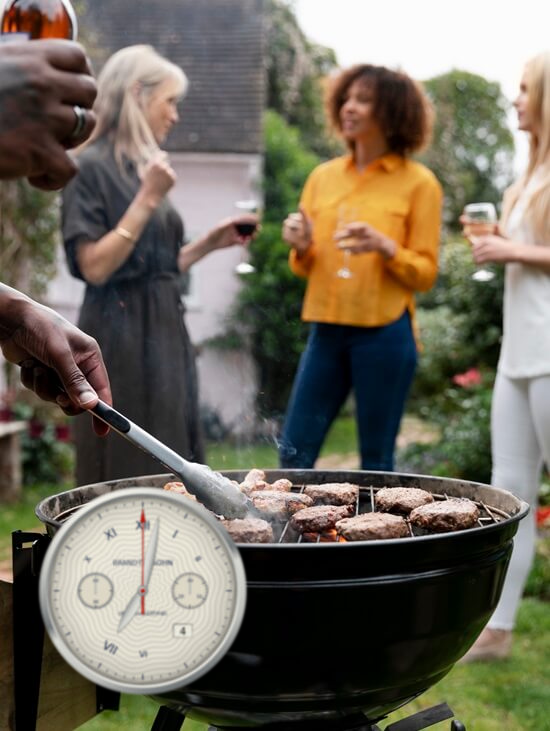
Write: 7 h 02 min
